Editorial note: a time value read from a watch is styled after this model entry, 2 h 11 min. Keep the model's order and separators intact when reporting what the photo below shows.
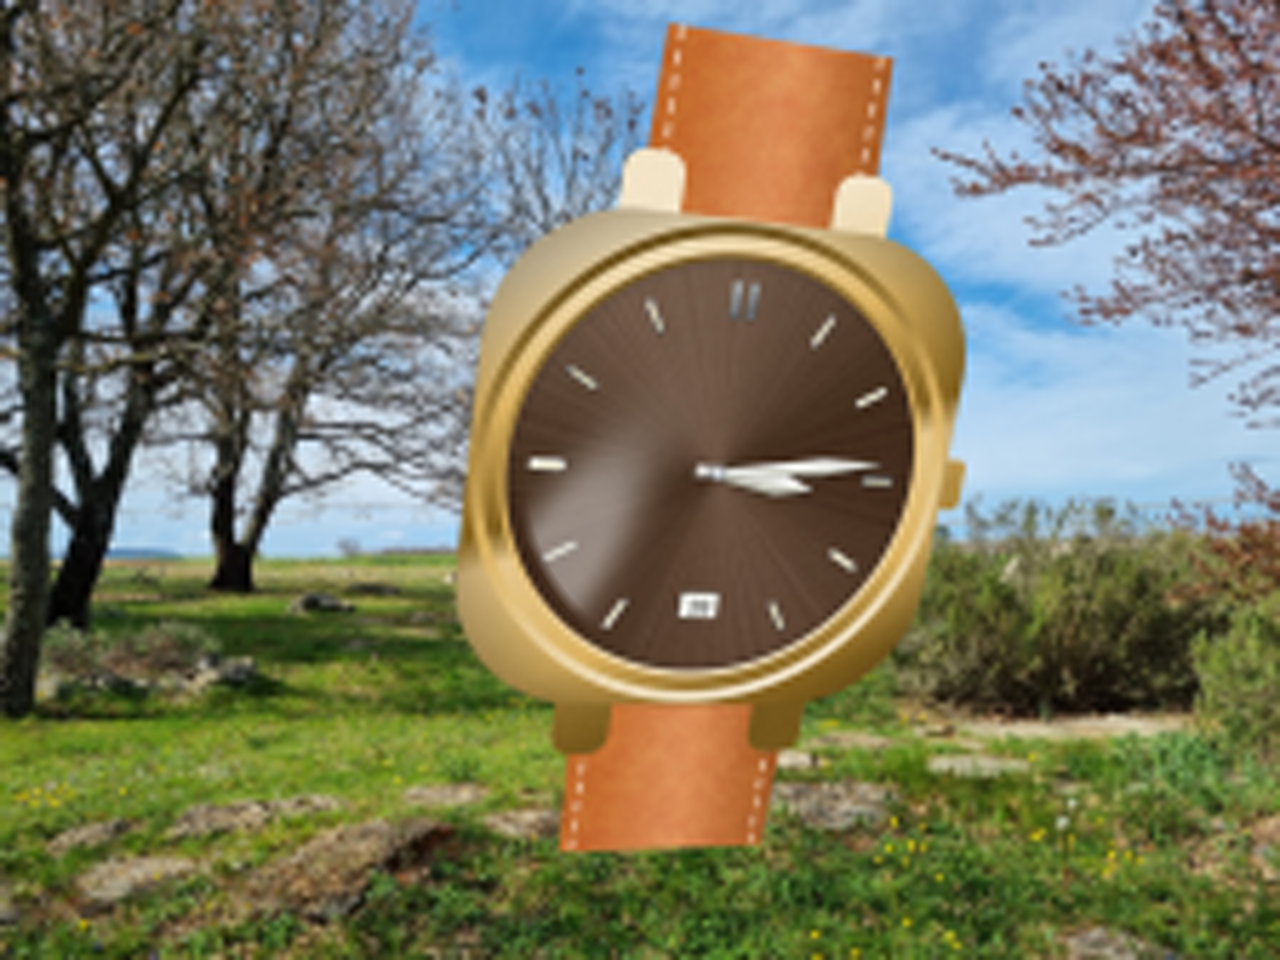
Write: 3 h 14 min
